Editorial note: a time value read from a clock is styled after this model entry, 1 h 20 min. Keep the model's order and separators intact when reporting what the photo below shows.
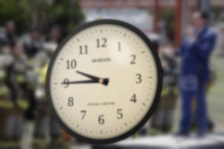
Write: 9 h 45 min
